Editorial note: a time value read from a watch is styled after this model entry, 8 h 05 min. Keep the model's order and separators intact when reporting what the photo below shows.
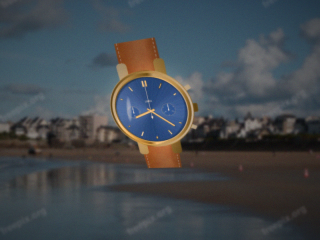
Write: 8 h 22 min
